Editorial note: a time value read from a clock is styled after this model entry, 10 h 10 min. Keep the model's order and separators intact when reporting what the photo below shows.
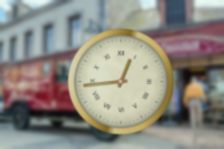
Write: 12 h 44 min
